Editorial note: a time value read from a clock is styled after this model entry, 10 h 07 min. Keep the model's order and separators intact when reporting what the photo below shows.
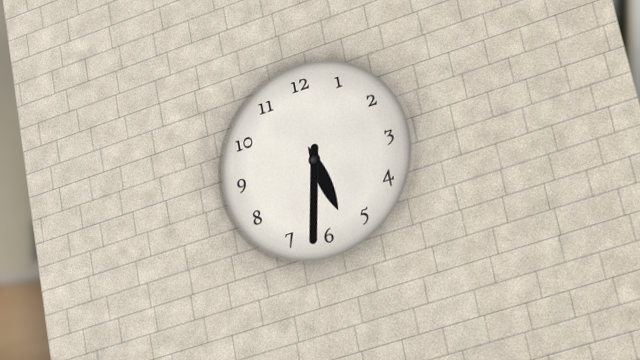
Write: 5 h 32 min
